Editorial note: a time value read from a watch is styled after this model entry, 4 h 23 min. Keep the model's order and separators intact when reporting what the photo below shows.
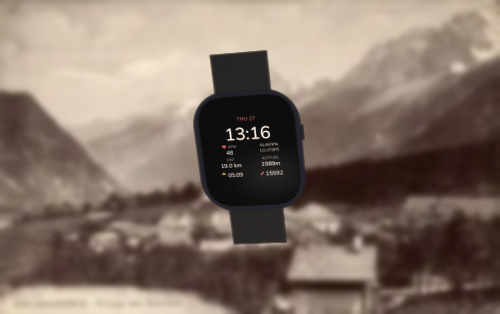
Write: 13 h 16 min
